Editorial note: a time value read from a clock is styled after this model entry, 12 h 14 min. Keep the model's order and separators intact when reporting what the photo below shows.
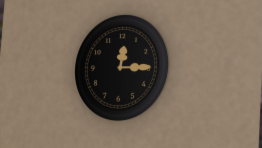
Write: 12 h 15 min
